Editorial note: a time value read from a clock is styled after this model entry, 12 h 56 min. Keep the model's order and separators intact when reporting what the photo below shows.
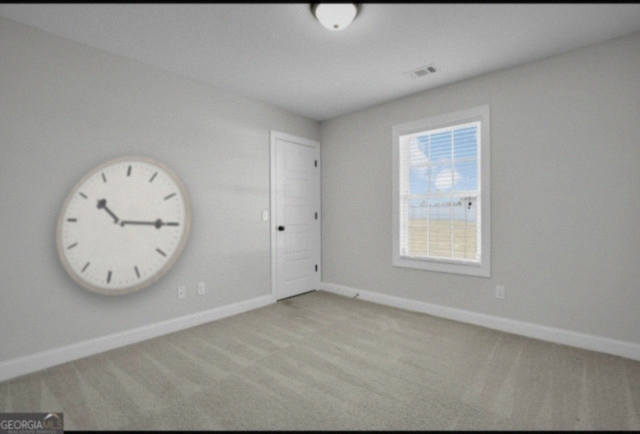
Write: 10 h 15 min
